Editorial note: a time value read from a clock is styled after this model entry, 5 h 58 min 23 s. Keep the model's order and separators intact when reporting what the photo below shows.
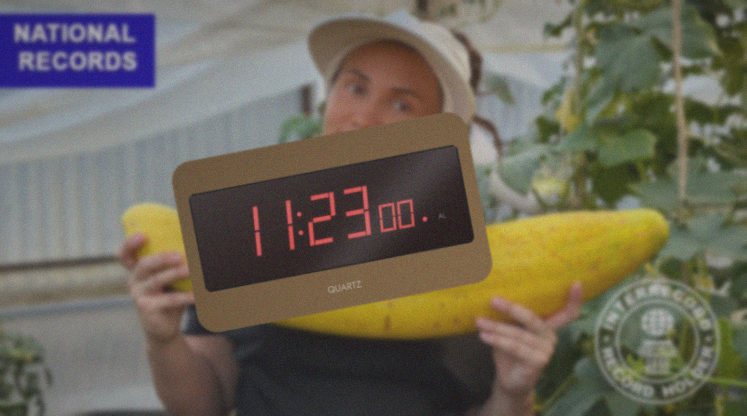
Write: 11 h 23 min 00 s
